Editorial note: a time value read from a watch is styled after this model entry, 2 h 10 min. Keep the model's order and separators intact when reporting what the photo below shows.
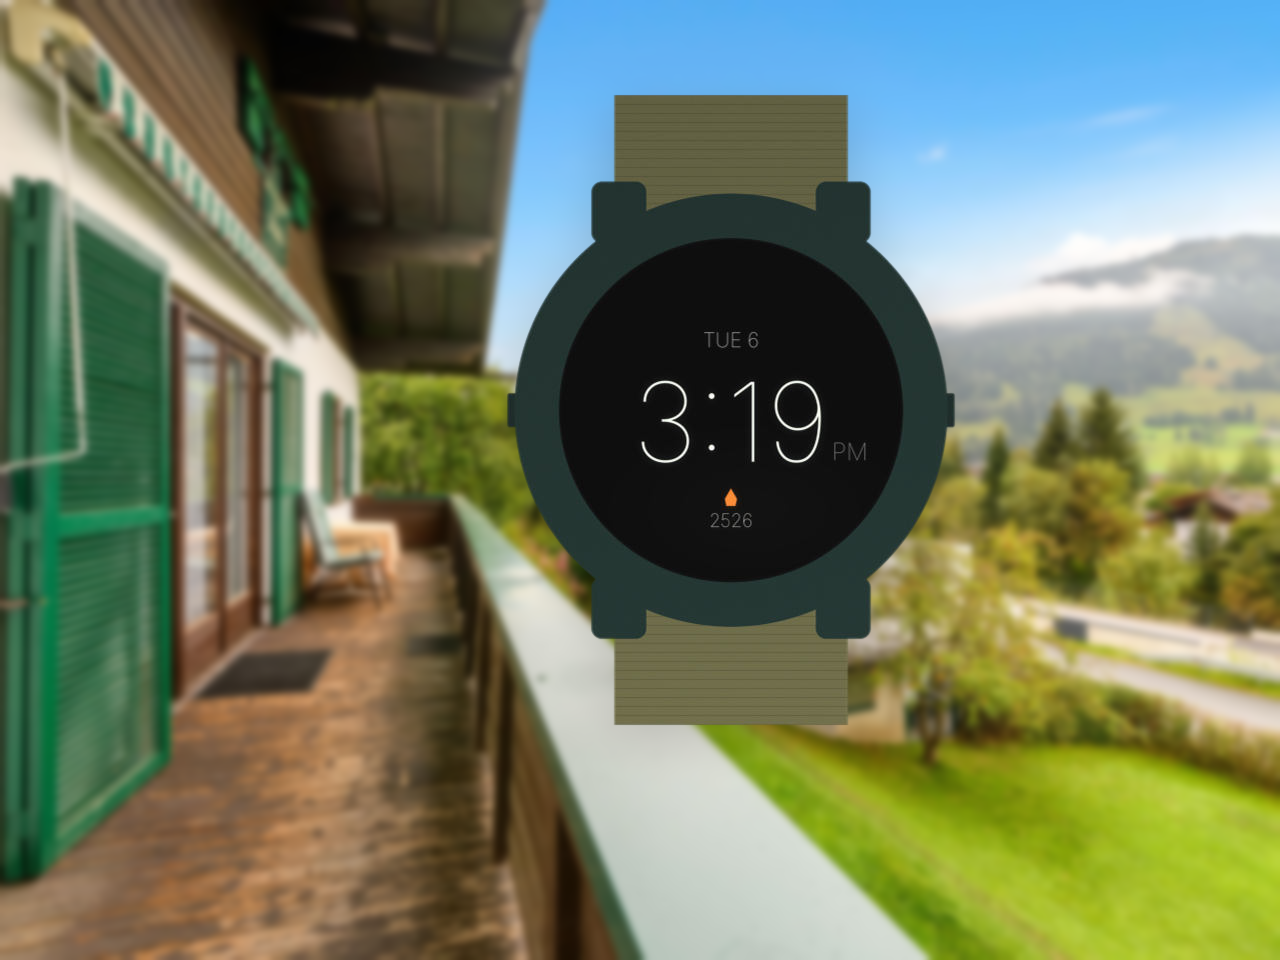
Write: 3 h 19 min
